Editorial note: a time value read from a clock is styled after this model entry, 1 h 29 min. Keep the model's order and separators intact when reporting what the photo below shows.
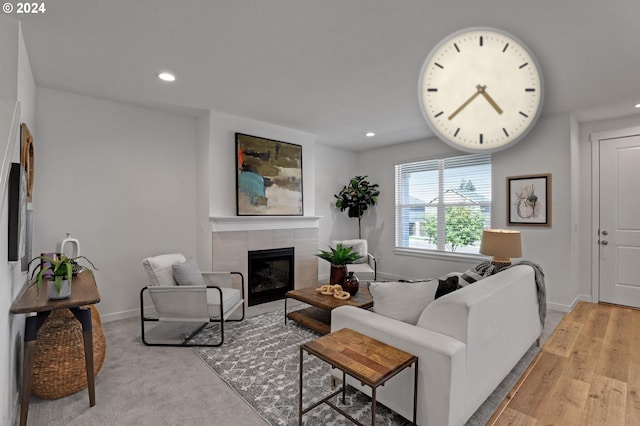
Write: 4 h 38 min
